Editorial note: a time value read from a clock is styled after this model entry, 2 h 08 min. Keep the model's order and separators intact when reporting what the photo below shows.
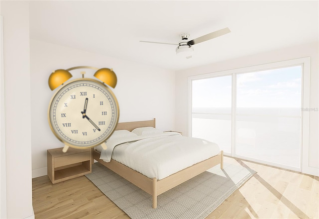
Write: 12 h 23 min
